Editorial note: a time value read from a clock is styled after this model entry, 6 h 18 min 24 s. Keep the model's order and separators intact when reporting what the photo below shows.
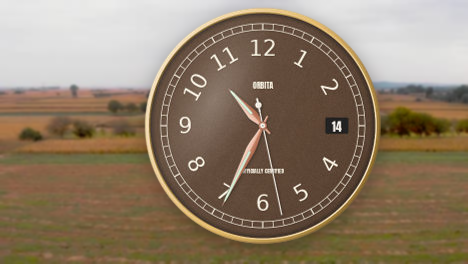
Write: 10 h 34 min 28 s
